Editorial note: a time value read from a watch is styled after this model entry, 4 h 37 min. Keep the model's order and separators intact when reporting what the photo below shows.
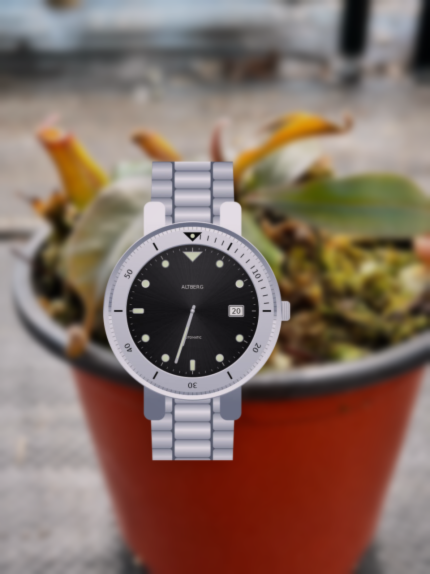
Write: 6 h 33 min
